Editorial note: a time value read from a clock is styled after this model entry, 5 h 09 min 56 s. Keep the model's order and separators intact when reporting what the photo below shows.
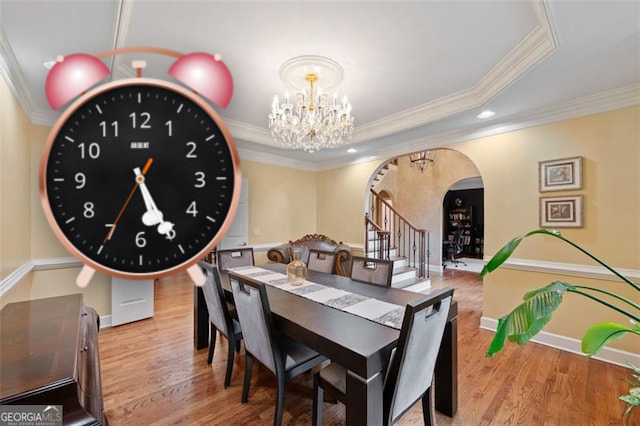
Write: 5 h 25 min 35 s
